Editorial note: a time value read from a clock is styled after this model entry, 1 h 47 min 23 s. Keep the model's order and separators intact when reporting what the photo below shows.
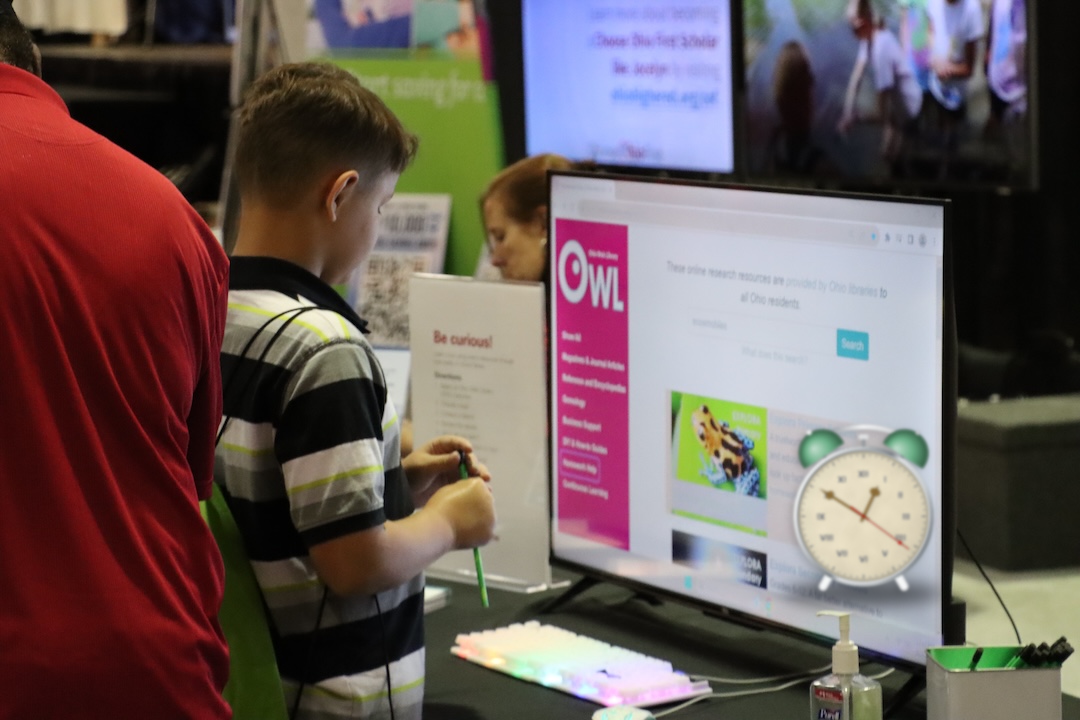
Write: 12 h 50 min 21 s
